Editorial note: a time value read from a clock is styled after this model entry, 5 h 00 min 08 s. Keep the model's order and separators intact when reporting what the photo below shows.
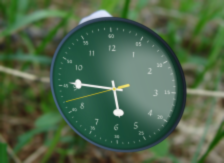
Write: 5 h 45 min 42 s
